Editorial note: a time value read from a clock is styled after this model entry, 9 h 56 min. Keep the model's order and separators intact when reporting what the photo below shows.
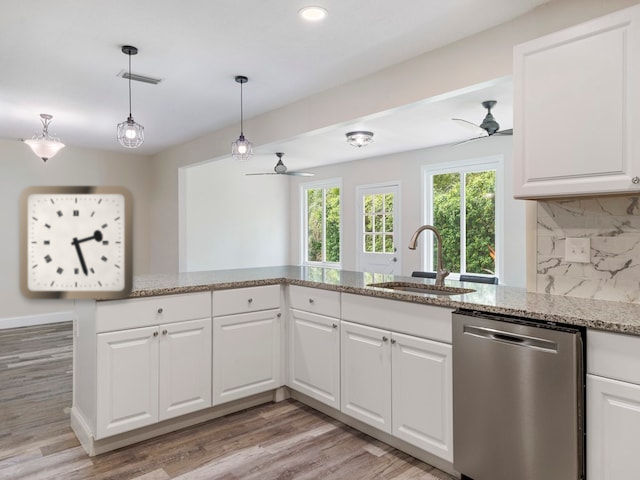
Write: 2 h 27 min
